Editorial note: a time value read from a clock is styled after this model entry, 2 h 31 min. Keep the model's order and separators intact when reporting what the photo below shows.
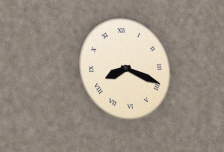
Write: 8 h 19 min
